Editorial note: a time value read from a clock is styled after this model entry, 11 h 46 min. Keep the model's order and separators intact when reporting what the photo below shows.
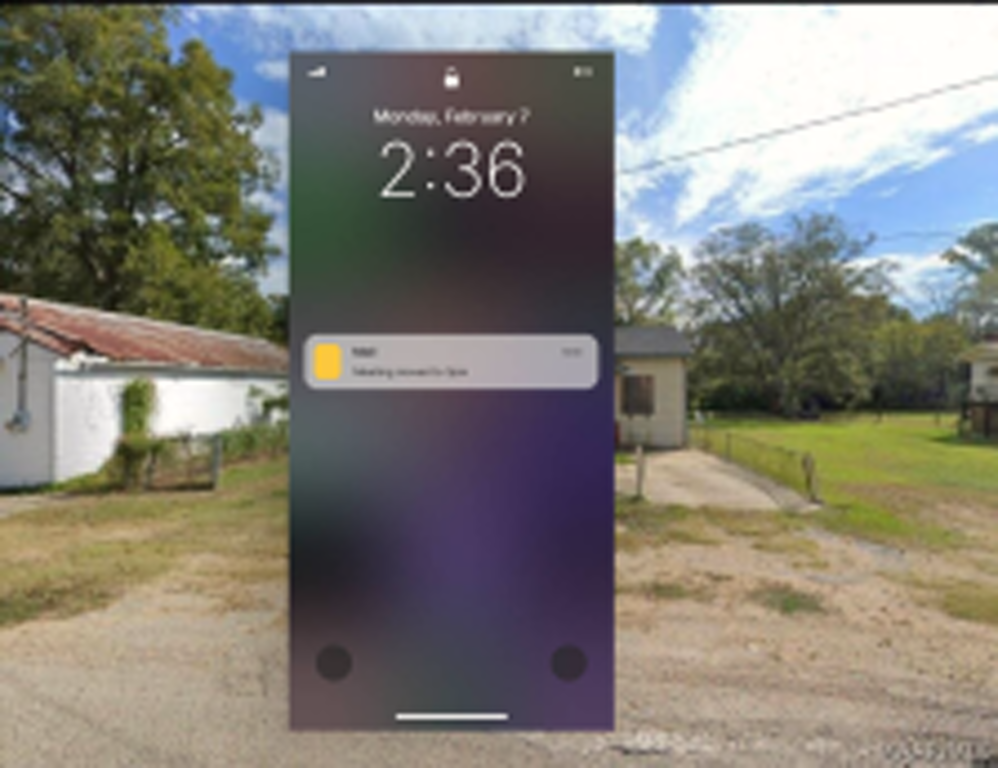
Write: 2 h 36 min
